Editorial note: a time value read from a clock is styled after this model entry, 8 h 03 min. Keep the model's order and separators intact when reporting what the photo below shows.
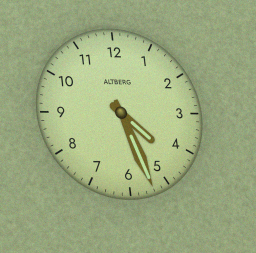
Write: 4 h 27 min
